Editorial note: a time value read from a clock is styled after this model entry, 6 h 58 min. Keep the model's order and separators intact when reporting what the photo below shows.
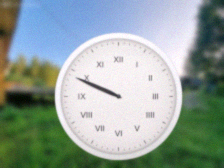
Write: 9 h 49 min
